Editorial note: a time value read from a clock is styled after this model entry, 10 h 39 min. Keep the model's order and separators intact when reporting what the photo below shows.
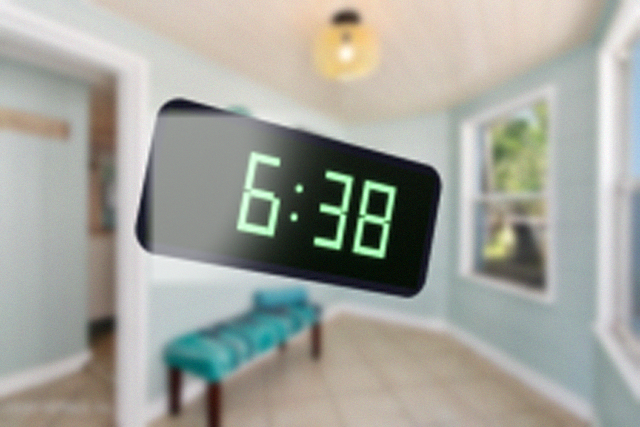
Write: 6 h 38 min
